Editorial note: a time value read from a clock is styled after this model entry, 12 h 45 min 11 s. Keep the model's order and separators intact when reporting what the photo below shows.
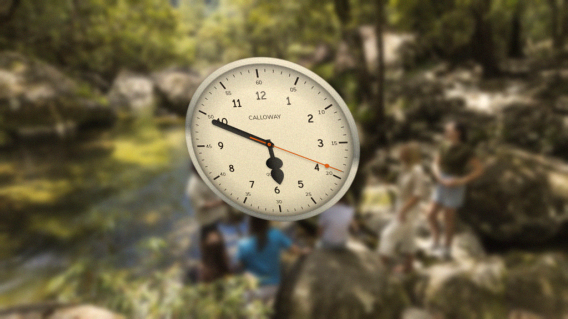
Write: 5 h 49 min 19 s
